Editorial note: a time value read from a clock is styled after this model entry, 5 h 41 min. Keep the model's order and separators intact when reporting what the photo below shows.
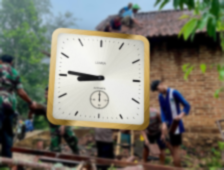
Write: 8 h 46 min
